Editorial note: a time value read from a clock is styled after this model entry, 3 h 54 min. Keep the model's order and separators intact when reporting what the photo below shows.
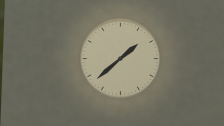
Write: 1 h 38 min
